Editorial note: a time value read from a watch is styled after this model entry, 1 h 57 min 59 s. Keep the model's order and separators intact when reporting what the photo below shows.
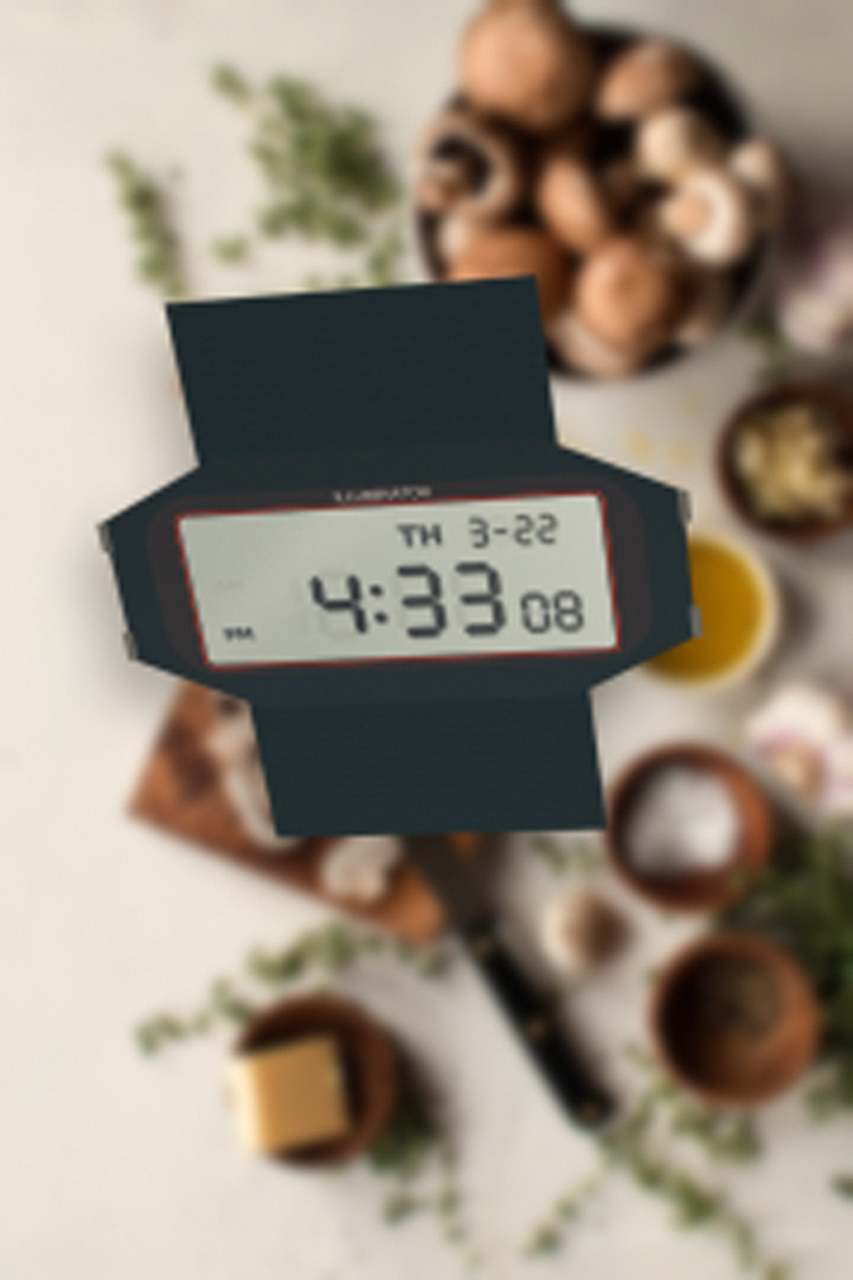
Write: 4 h 33 min 08 s
